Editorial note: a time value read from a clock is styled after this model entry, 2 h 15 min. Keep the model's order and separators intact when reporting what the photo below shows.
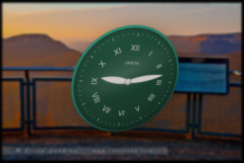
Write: 9 h 13 min
